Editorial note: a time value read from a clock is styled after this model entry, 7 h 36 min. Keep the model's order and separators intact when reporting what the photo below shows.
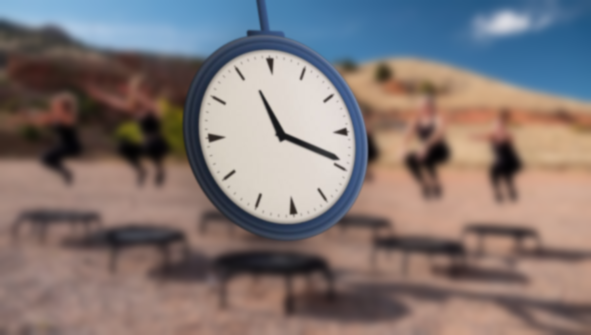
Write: 11 h 19 min
